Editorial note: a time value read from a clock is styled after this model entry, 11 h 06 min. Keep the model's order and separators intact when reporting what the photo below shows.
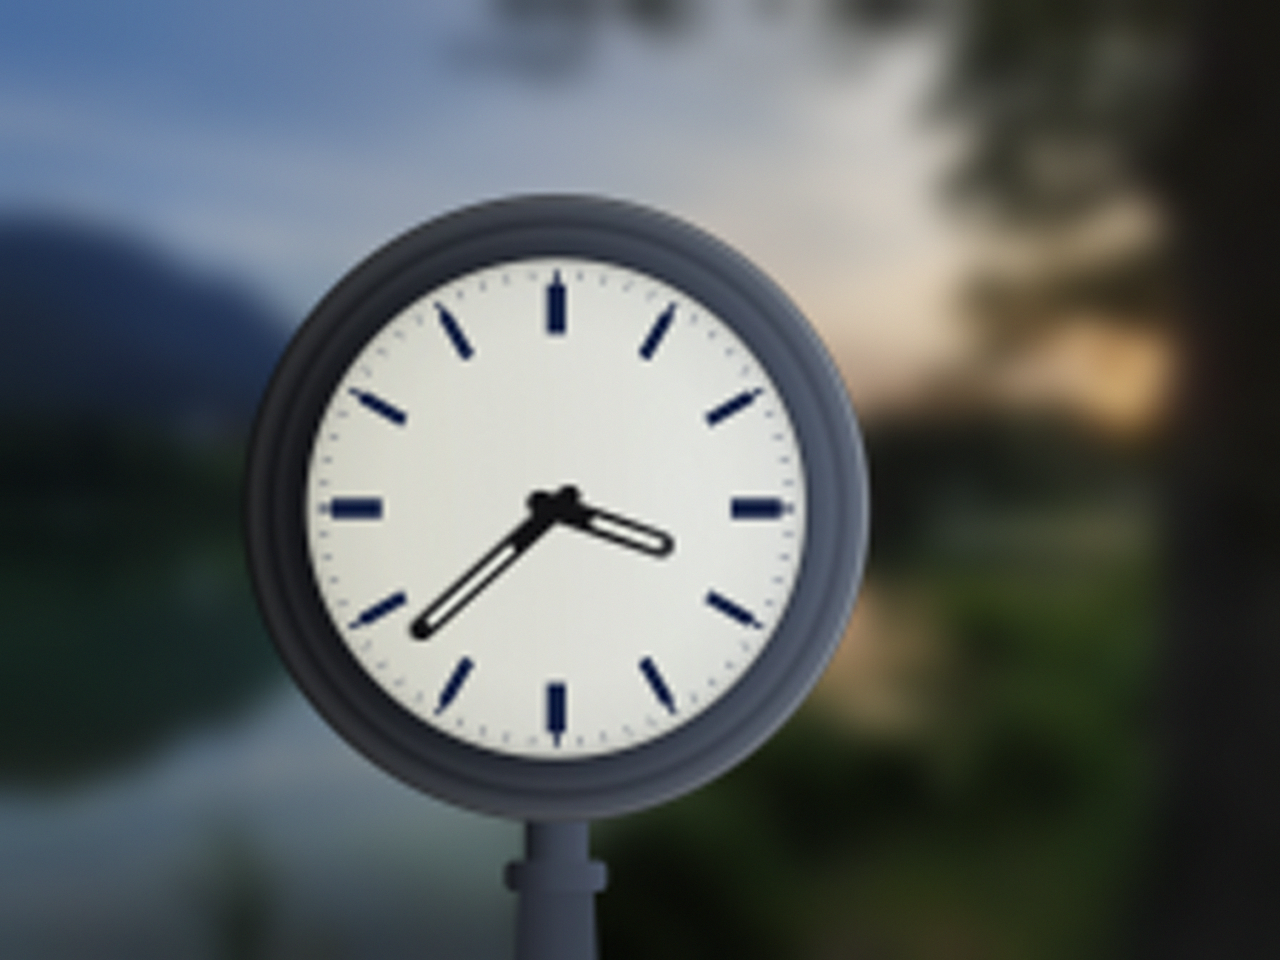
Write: 3 h 38 min
